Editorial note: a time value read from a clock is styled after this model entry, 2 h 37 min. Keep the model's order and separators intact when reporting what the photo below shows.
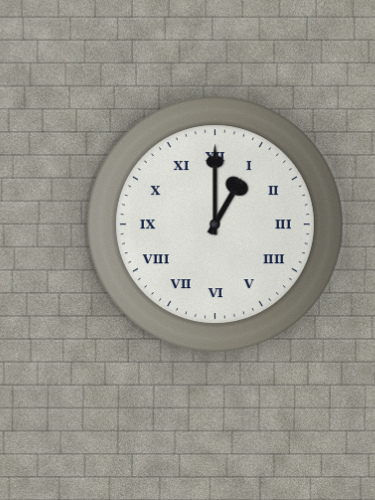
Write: 1 h 00 min
